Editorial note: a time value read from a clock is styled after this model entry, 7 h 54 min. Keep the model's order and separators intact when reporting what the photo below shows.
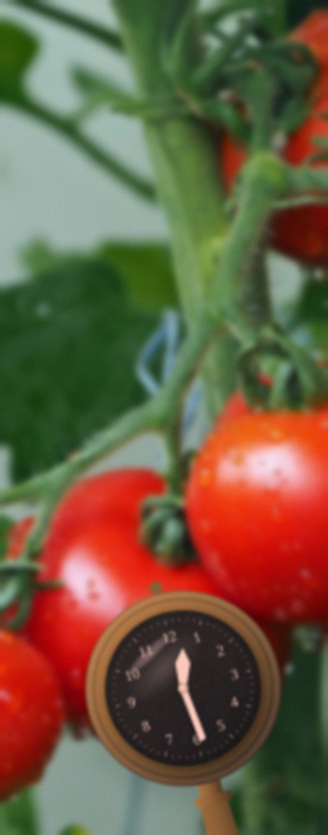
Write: 12 h 29 min
